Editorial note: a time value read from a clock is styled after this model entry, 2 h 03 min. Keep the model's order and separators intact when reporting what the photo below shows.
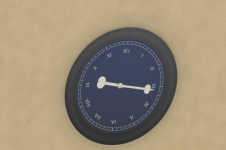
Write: 9 h 16 min
